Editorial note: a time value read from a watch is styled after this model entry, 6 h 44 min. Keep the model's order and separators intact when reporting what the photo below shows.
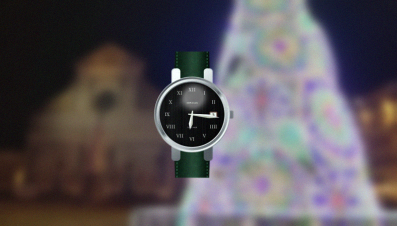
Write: 6 h 16 min
